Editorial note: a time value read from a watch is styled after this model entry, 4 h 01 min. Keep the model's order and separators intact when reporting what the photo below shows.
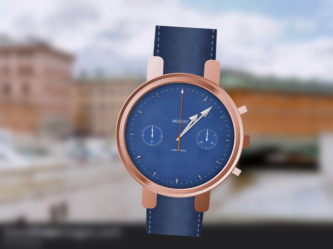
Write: 1 h 07 min
